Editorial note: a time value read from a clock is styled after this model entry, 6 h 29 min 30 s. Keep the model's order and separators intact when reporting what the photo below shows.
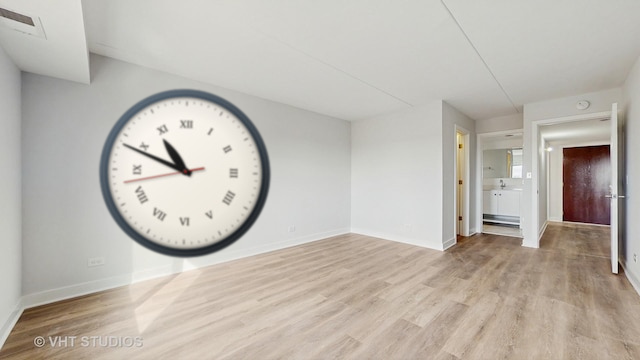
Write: 10 h 48 min 43 s
